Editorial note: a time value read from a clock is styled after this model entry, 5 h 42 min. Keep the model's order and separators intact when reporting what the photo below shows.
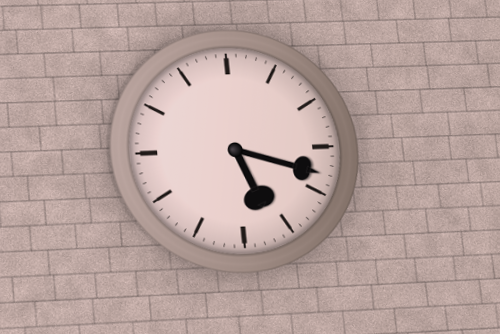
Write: 5 h 18 min
